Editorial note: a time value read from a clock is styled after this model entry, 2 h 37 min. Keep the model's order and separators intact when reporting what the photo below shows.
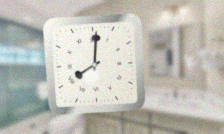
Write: 8 h 01 min
